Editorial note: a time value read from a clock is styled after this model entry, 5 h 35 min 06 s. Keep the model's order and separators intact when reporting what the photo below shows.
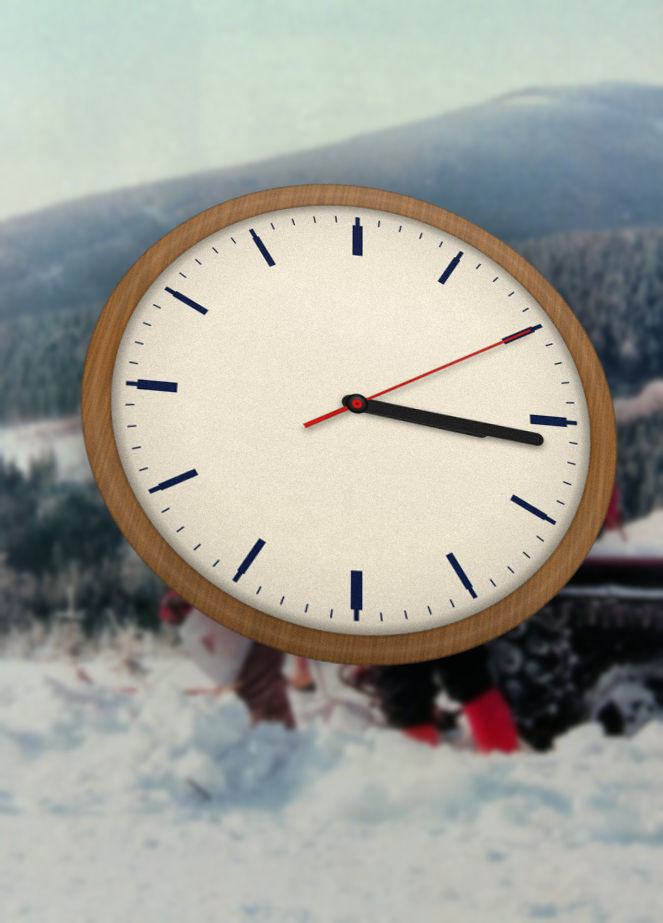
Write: 3 h 16 min 10 s
